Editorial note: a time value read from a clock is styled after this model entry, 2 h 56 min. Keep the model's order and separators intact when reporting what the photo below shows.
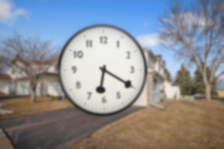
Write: 6 h 20 min
